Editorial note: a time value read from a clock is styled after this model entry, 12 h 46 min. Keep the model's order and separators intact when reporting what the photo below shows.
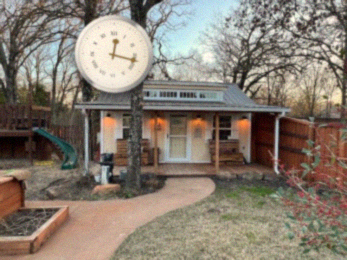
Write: 12 h 17 min
